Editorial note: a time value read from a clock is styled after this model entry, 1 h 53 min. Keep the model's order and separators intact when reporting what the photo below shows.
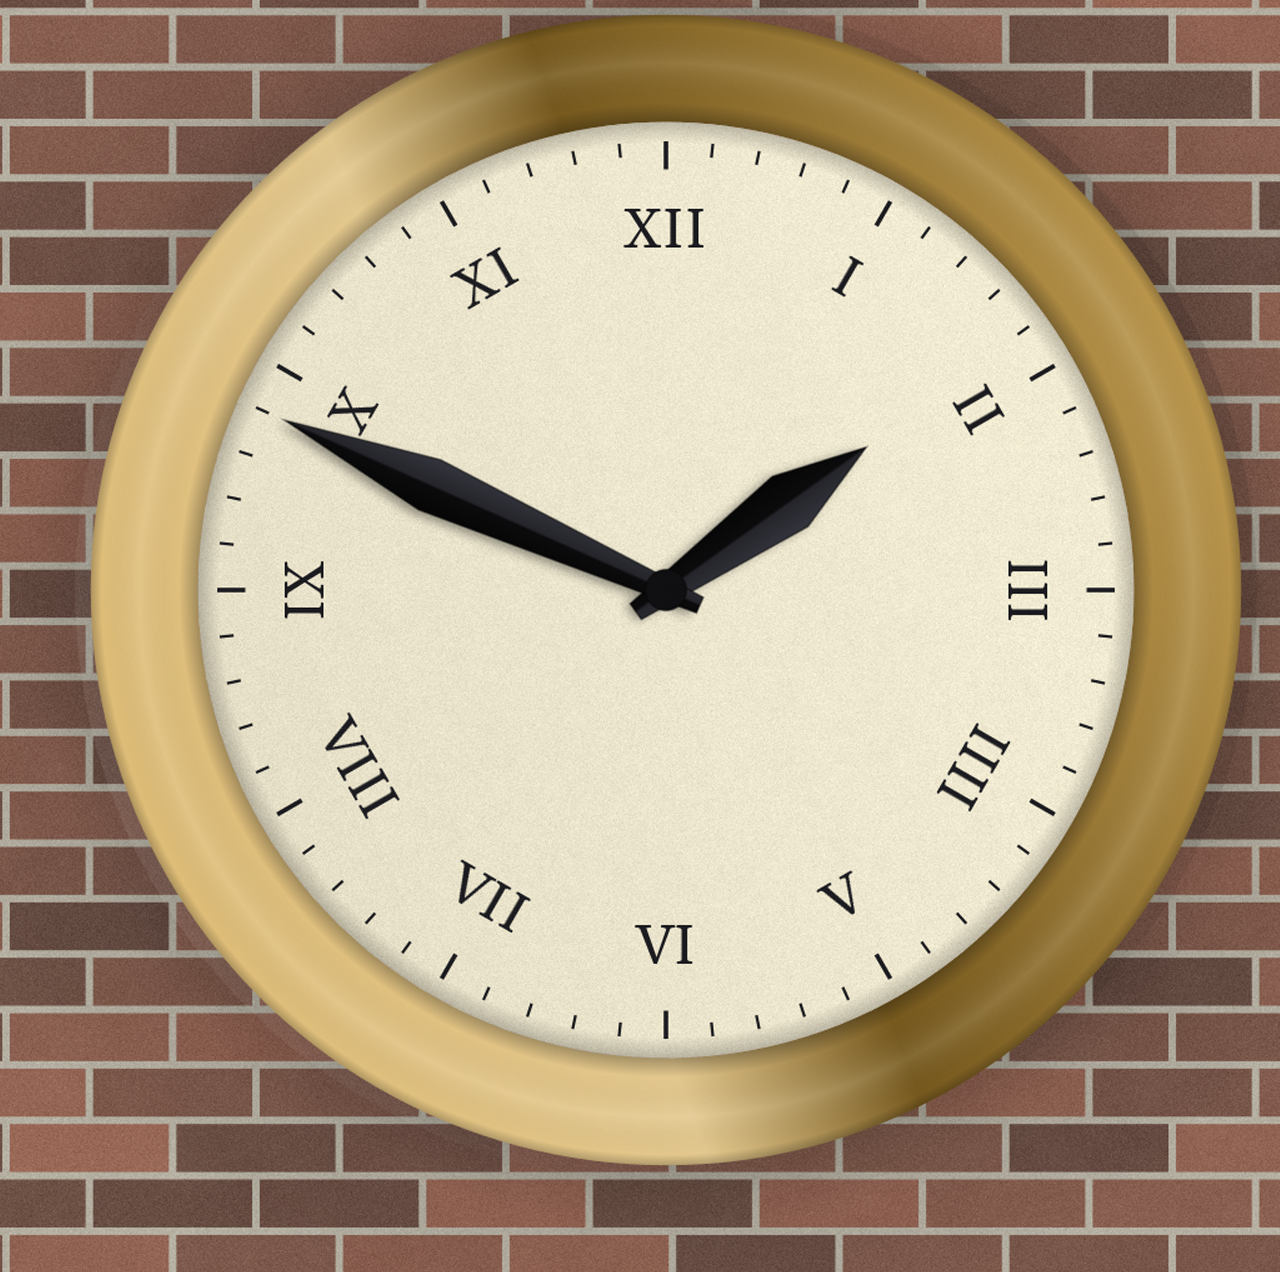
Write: 1 h 49 min
